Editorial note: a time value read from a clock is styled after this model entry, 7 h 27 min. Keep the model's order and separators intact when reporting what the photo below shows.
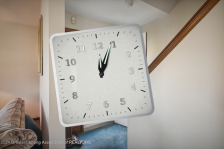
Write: 12 h 04 min
